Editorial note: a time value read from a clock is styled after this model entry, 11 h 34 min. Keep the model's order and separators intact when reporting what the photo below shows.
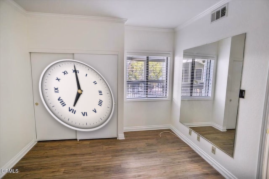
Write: 7 h 00 min
